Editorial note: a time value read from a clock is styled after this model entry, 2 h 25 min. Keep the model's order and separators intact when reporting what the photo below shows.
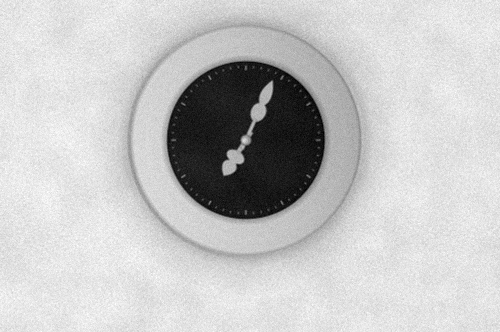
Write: 7 h 04 min
